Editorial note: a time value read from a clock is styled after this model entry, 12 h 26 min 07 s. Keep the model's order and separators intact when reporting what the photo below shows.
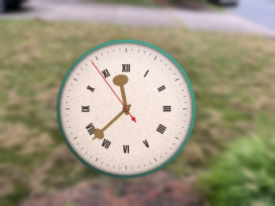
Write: 11 h 37 min 54 s
